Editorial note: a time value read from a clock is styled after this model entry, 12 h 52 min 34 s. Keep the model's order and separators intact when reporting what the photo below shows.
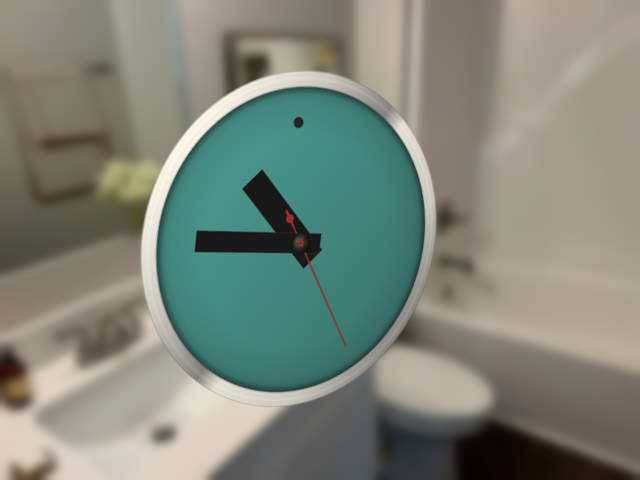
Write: 10 h 46 min 26 s
